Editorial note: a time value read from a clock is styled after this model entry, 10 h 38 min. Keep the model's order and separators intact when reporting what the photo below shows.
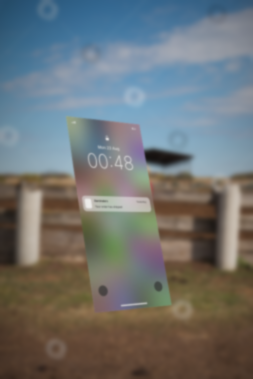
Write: 0 h 48 min
